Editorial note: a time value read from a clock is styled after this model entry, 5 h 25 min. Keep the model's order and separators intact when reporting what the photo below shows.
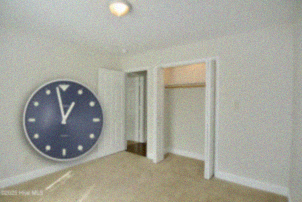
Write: 12 h 58 min
